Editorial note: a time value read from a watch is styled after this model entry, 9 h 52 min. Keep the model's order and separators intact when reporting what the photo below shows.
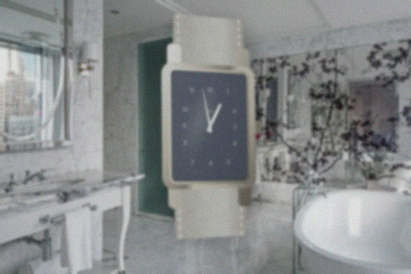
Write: 12 h 58 min
